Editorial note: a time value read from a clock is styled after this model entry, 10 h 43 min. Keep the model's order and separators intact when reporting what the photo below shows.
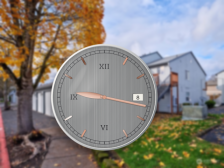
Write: 9 h 17 min
